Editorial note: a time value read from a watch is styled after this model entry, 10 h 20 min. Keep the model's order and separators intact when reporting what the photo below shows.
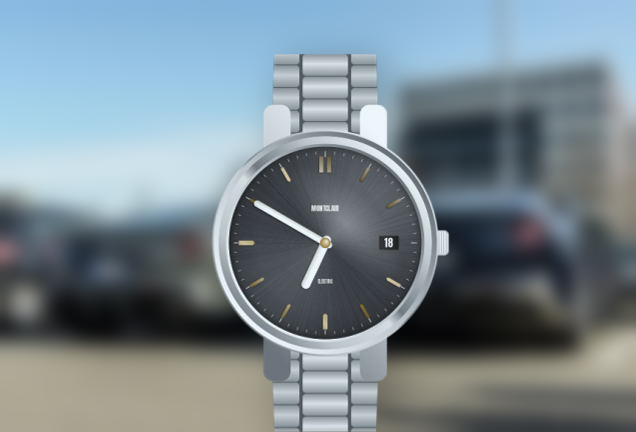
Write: 6 h 50 min
